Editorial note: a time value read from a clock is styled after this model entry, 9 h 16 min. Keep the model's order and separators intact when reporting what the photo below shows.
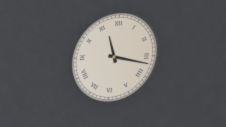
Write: 11 h 17 min
